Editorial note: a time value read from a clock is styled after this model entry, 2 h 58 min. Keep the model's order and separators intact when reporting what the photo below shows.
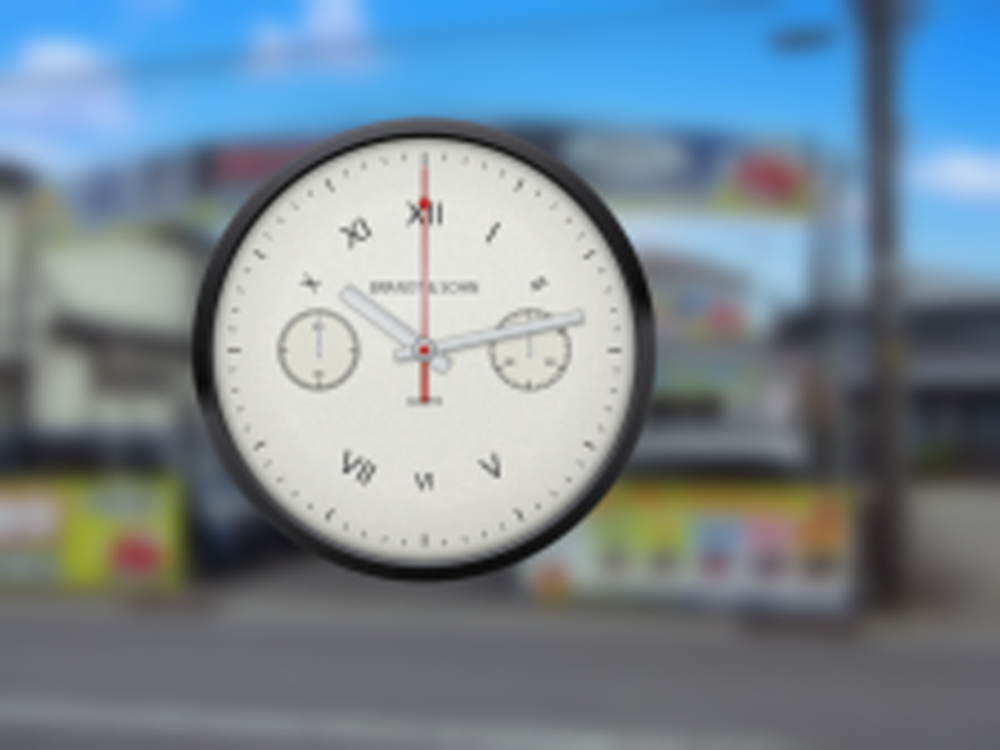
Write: 10 h 13 min
